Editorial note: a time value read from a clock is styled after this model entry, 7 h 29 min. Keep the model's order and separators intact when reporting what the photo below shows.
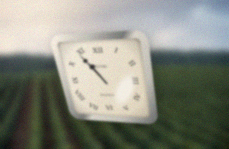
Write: 10 h 54 min
